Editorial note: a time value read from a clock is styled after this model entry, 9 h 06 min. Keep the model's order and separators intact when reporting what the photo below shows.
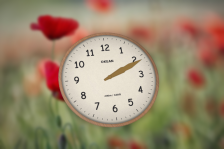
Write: 2 h 11 min
